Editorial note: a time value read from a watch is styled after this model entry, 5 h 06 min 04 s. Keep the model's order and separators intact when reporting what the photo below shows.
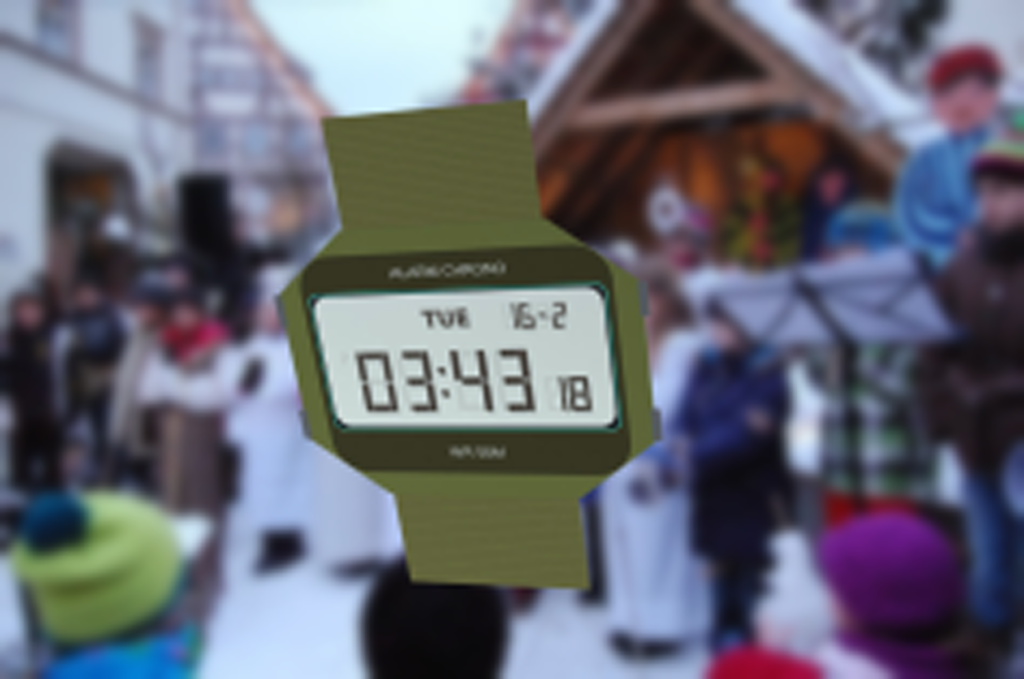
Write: 3 h 43 min 18 s
